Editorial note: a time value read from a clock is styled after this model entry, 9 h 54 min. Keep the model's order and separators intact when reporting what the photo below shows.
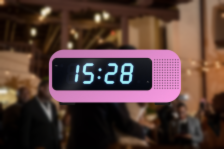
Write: 15 h 28 min
